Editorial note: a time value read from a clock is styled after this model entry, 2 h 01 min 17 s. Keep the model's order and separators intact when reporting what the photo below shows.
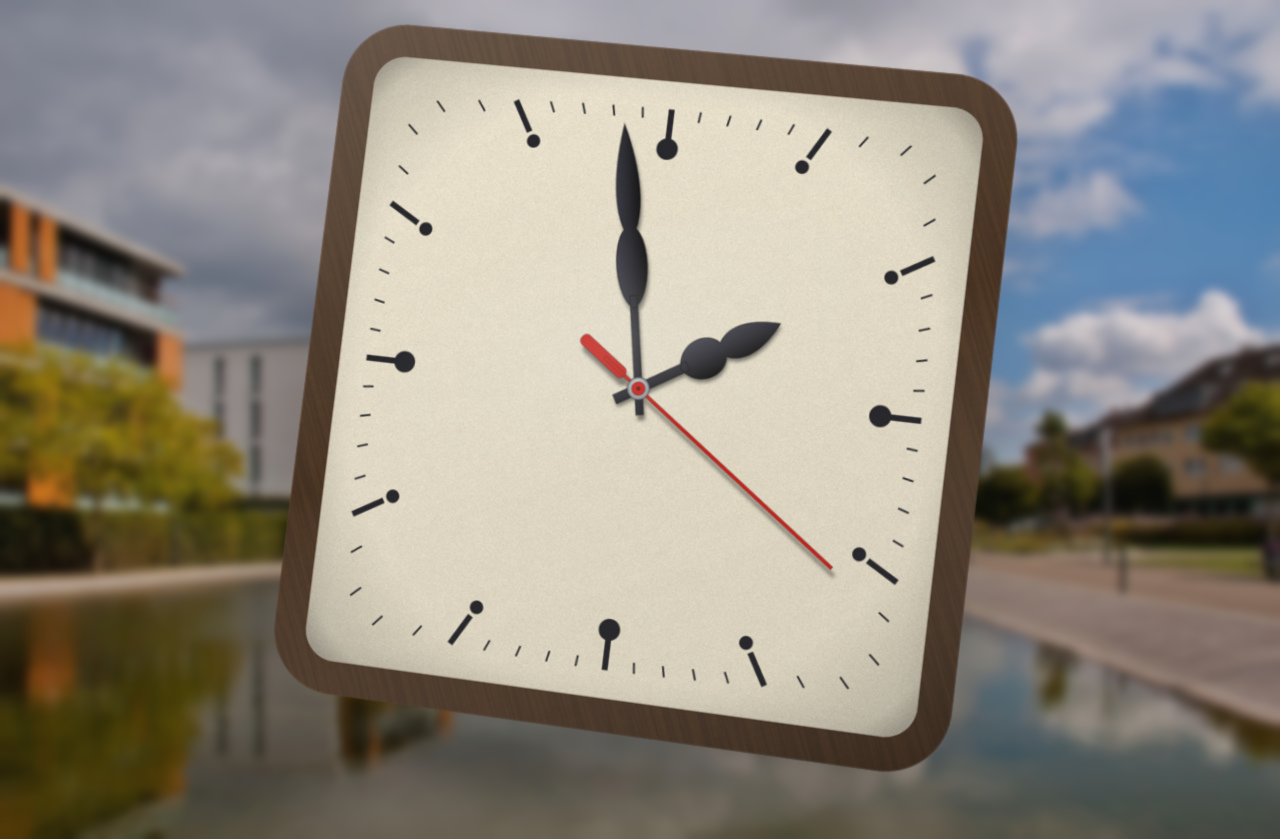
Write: 1 h 58 min 21 s
